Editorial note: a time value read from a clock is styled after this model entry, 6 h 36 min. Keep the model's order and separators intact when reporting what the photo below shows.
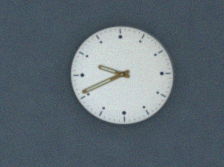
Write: 9 h 41 min
